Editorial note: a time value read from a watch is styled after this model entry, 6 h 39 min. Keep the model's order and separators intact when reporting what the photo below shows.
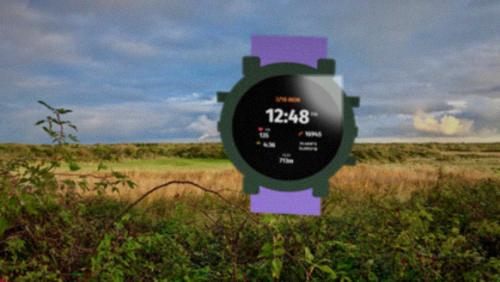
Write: 12 h 48 min
